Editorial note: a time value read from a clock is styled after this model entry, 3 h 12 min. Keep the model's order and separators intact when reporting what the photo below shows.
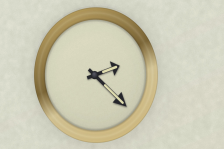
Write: 2 h 22 min
